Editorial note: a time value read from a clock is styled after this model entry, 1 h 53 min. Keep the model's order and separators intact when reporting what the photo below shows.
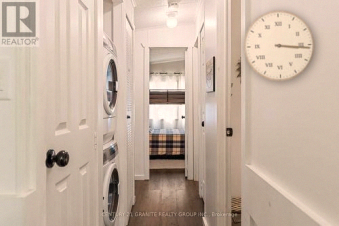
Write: 3 h 16 min
